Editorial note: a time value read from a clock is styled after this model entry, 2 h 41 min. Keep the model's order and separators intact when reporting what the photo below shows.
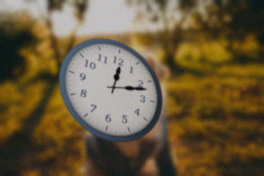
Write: 12 h 12 min
